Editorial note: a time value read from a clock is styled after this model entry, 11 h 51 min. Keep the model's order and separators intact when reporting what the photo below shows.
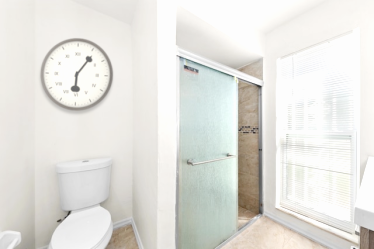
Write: 6 h 06 min
